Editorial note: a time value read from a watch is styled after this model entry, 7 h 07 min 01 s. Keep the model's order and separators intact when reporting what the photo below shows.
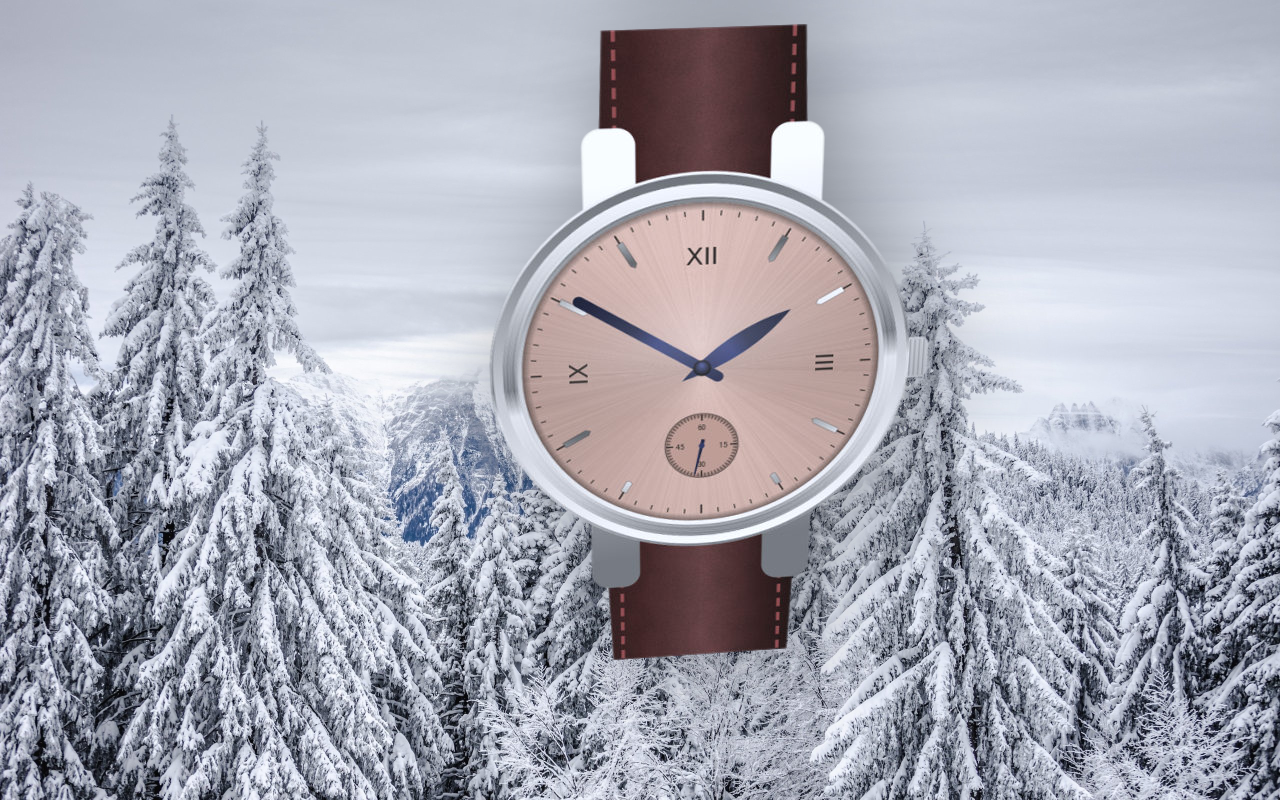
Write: 1 h 50 min 32 s
